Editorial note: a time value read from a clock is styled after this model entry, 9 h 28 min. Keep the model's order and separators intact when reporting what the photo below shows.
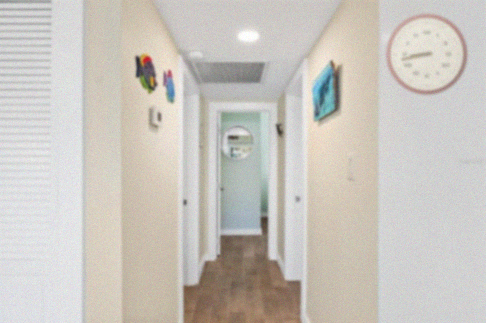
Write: 8 h 43 min
